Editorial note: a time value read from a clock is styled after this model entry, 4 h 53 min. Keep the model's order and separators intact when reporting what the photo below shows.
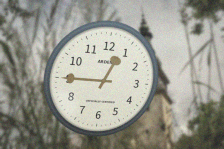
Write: 12 h 45 min
